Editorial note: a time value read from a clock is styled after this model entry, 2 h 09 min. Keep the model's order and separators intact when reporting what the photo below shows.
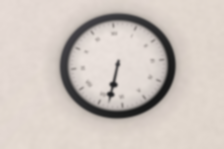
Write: 6 h 33 min
